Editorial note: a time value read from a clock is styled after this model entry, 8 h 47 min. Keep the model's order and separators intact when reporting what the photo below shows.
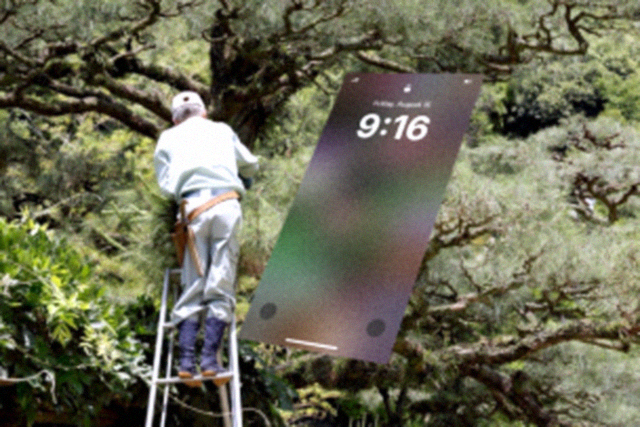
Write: 9 h 16 min
